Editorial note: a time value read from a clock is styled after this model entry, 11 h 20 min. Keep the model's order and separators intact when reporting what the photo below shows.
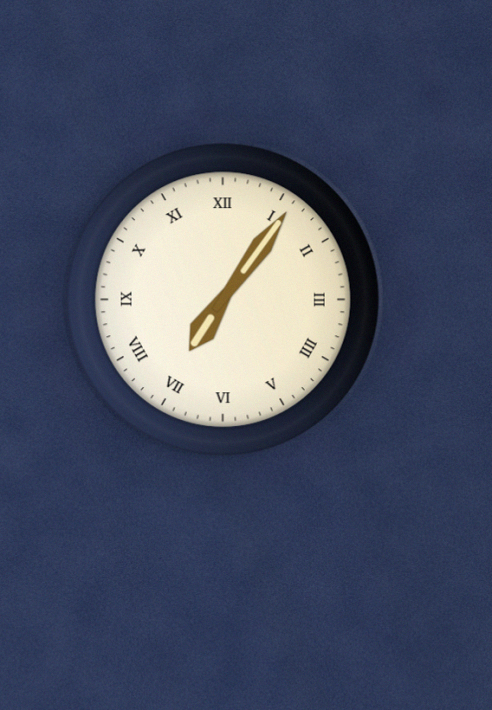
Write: 7 h 06 min
